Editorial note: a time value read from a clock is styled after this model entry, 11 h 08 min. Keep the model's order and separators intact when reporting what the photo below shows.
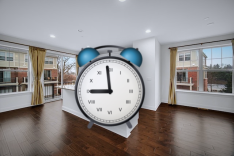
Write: 8 h 59 min
